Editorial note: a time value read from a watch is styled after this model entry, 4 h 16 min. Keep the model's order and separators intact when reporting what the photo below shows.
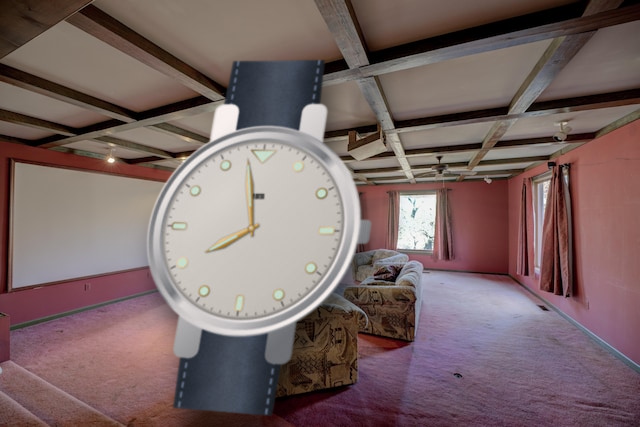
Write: 7 h 58 min
